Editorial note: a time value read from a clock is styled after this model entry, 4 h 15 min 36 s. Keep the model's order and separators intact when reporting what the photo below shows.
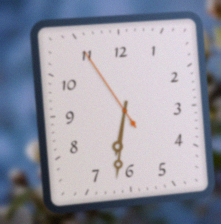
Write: 6 h 31 min 55 s
